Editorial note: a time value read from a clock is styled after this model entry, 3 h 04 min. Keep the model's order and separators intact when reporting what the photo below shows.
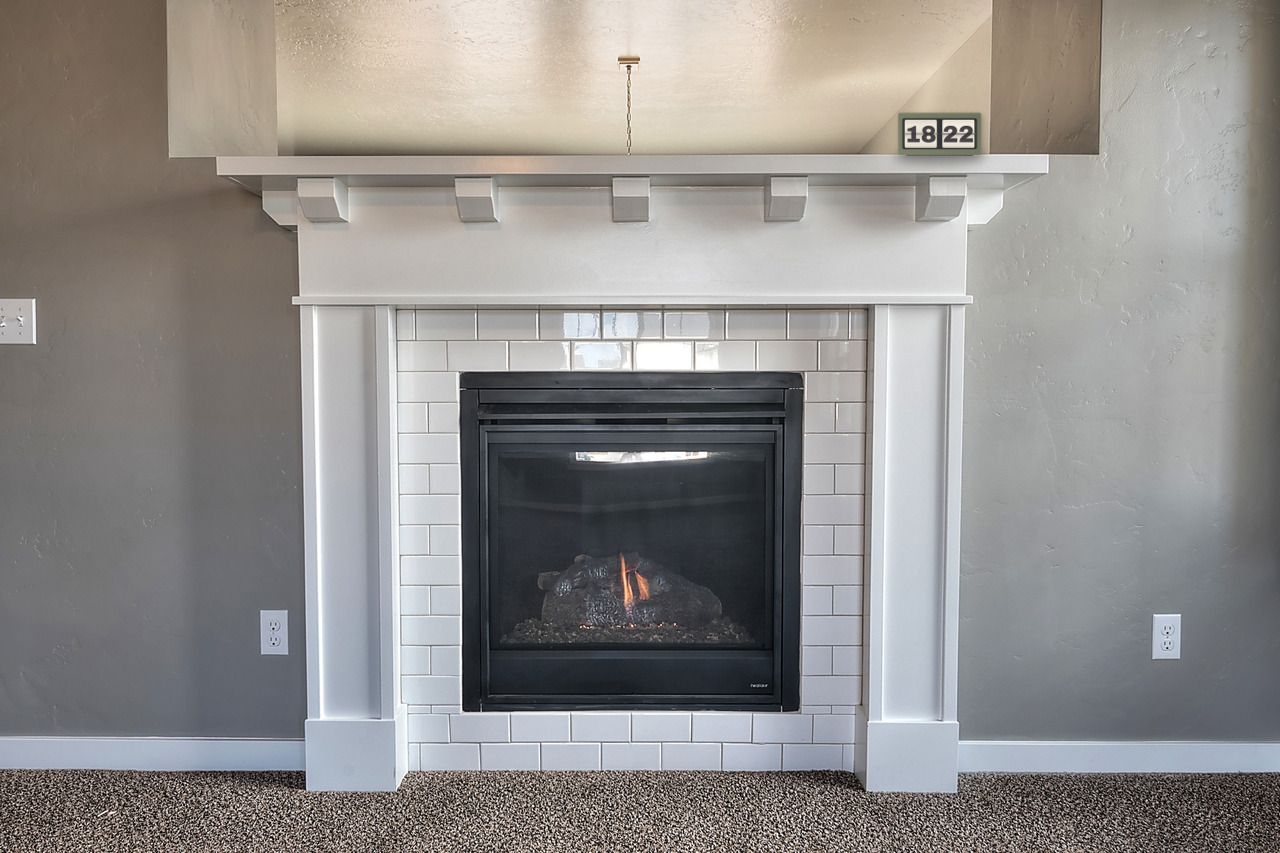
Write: 18 h 22 min
